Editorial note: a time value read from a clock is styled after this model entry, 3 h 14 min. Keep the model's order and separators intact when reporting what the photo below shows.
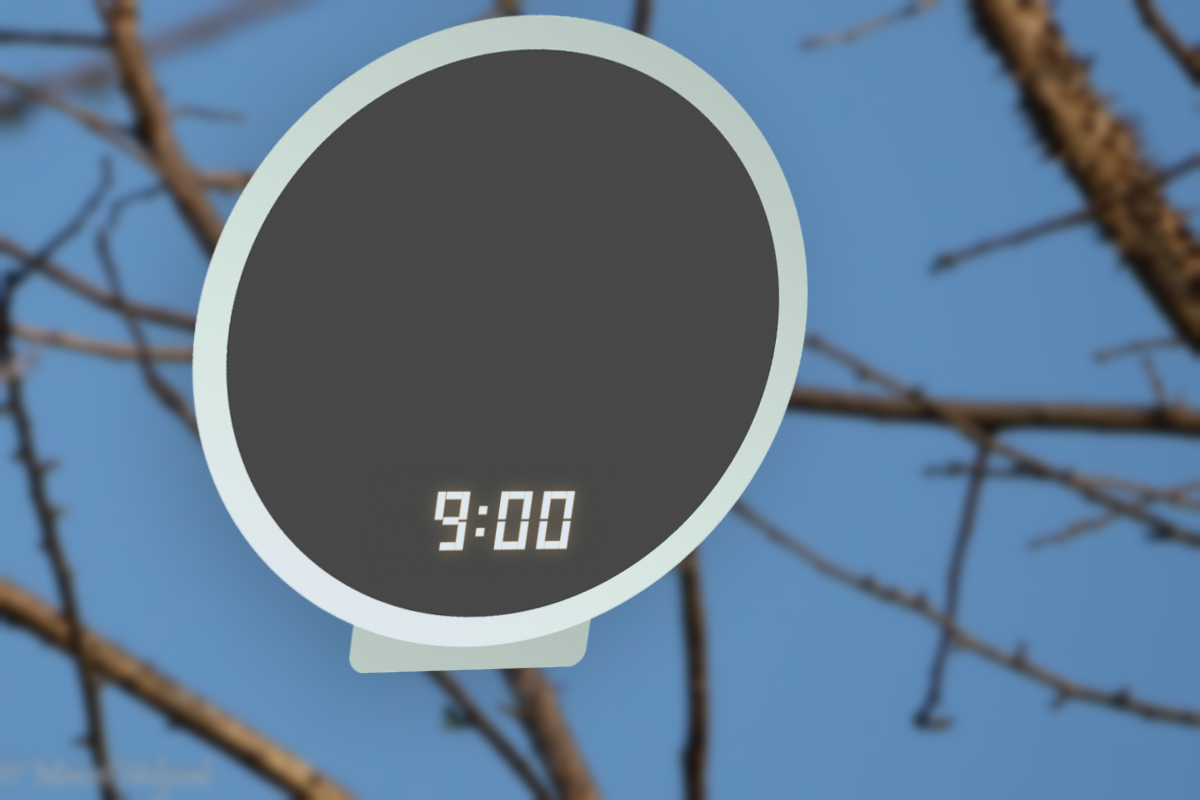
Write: 9 h 00 min
